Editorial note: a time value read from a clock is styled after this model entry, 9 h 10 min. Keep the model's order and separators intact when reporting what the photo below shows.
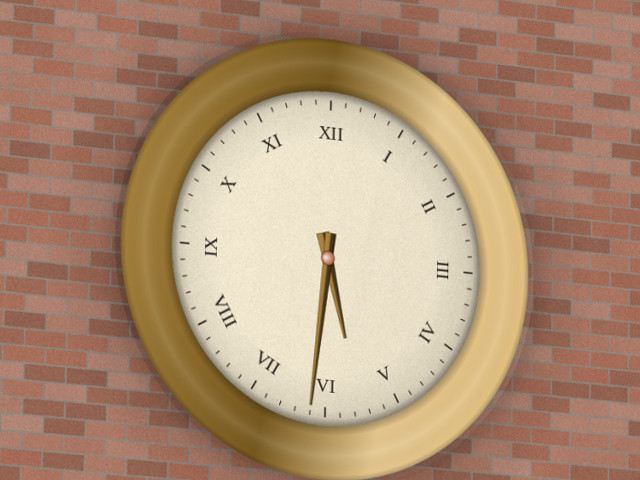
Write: 5 h 31 min
